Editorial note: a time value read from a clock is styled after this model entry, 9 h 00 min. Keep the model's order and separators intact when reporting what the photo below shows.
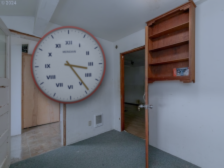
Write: 3 h 24 min
